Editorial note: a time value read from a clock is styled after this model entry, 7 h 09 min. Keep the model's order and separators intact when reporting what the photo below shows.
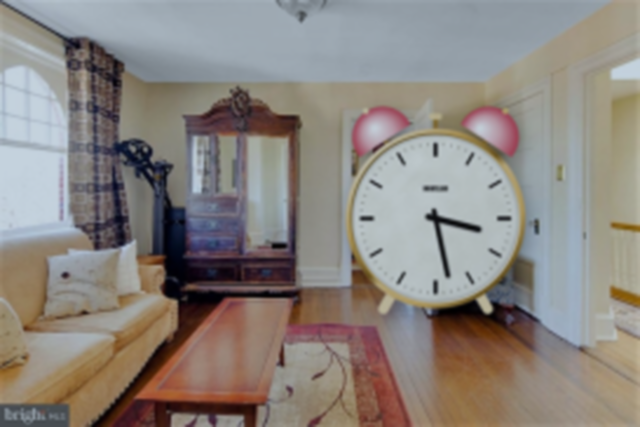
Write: 3 h 28 min
